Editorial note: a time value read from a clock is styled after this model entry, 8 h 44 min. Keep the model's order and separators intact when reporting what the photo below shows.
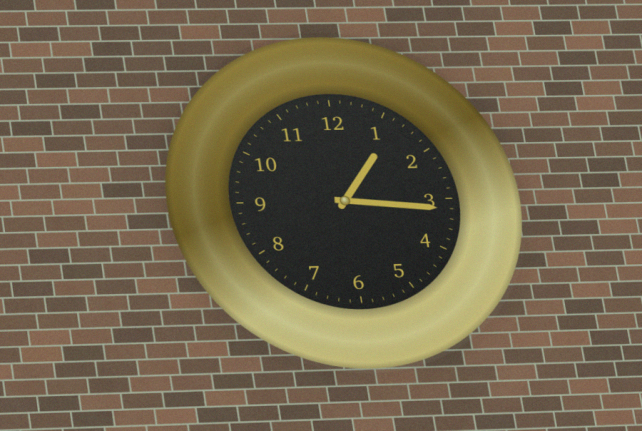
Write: 1 h 16 min
